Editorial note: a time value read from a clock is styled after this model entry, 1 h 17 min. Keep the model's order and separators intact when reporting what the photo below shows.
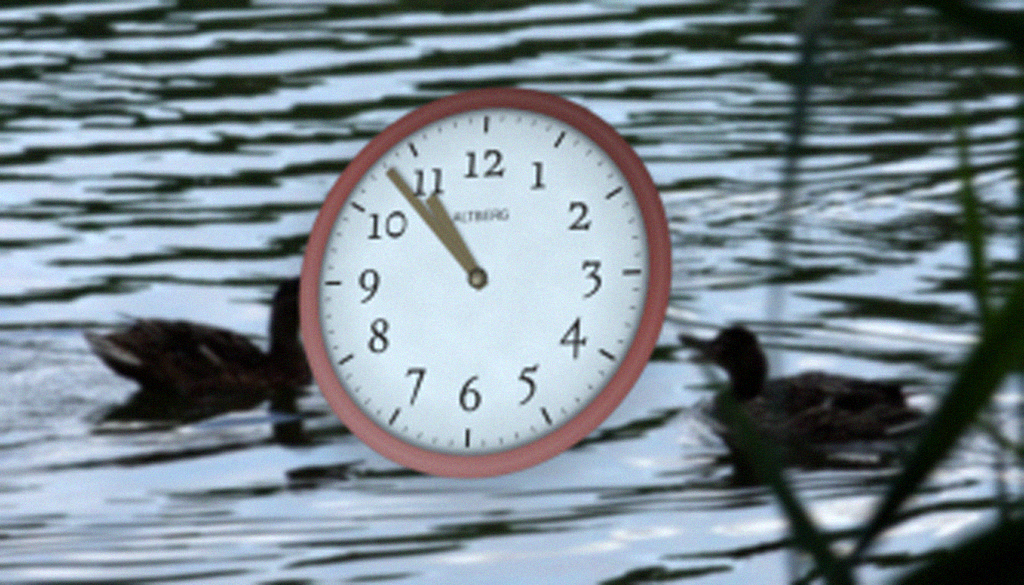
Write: 10 h 53 min
